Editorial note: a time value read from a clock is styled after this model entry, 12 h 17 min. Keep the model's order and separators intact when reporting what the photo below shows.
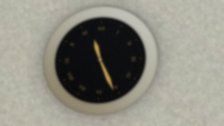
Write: 11 h 26 min
